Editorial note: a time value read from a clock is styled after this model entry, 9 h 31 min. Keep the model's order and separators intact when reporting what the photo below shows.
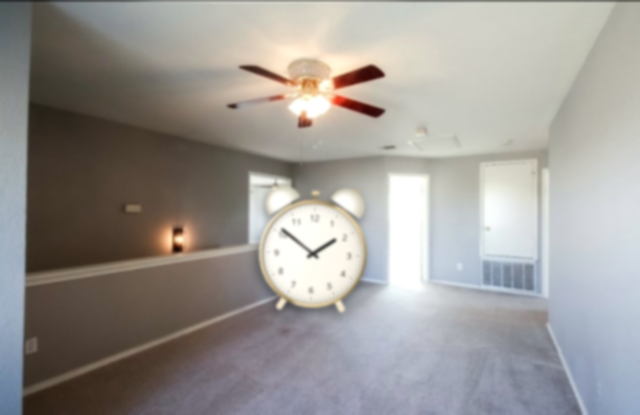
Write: 1 h 51 min
